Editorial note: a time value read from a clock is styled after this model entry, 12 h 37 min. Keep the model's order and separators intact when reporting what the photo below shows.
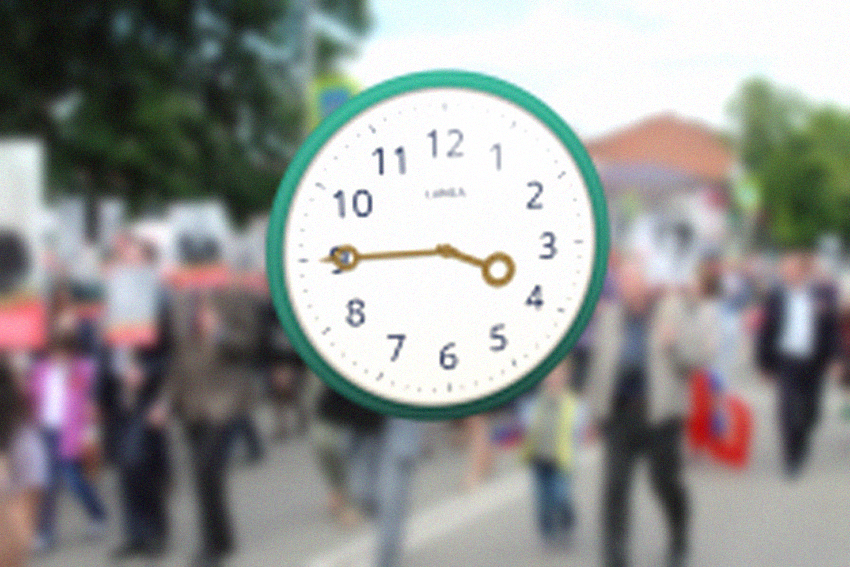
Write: 3 h 45 min
